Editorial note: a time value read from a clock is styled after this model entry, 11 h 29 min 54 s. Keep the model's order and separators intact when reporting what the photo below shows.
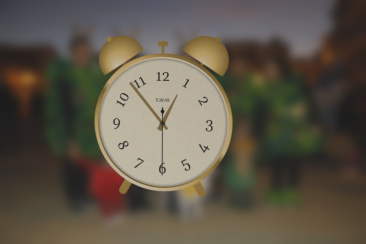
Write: 12 h 53 min 30 s
